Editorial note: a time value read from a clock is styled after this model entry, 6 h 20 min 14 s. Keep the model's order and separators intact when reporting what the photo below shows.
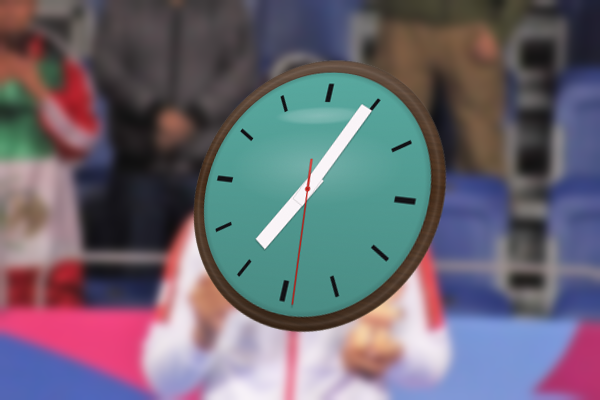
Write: 7 h 04 min 29 s
